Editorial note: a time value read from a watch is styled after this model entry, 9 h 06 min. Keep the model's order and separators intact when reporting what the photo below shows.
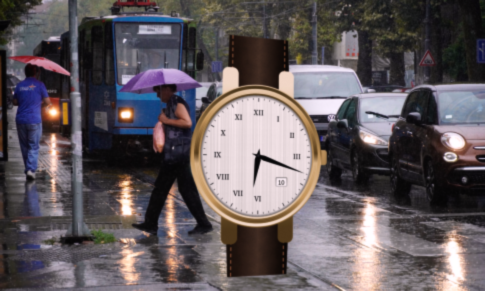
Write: 6 h 18 min
